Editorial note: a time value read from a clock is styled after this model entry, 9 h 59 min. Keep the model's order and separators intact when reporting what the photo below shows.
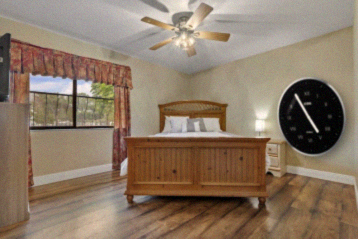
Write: 4 h 55 min
